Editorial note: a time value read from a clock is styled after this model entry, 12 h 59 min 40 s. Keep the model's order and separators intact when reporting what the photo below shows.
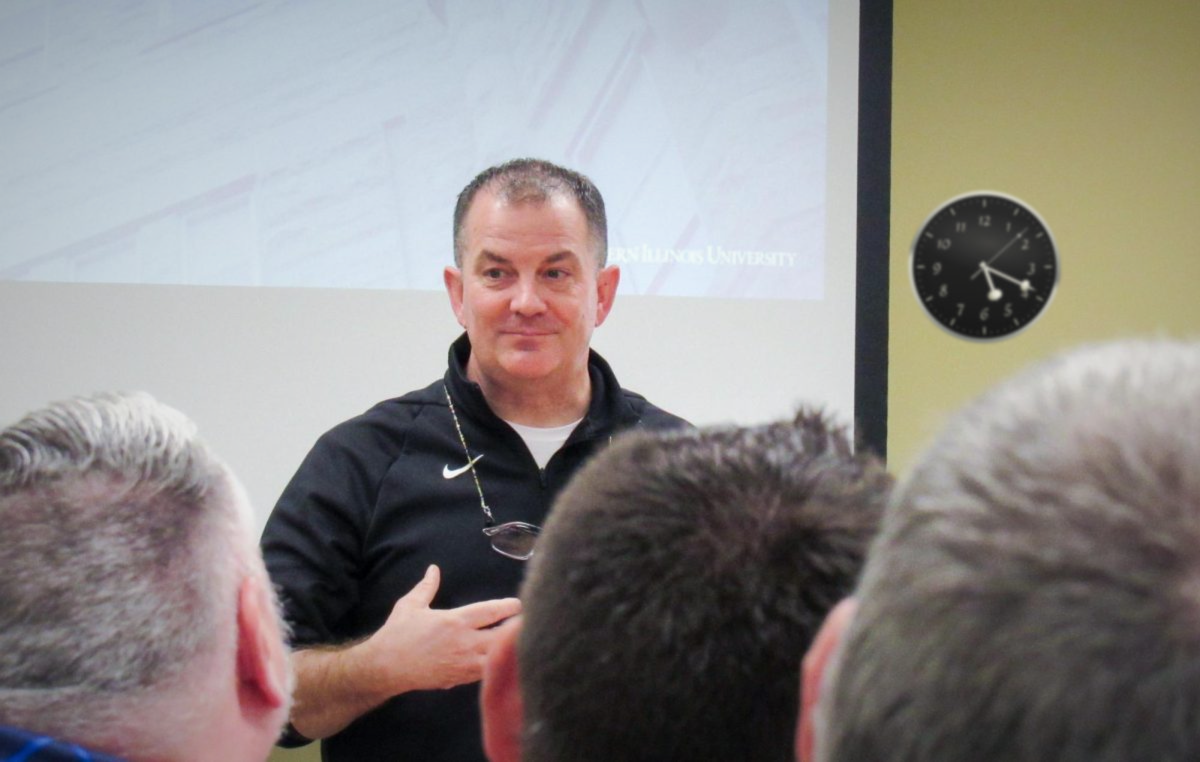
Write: 5 h 19 min 08 s
